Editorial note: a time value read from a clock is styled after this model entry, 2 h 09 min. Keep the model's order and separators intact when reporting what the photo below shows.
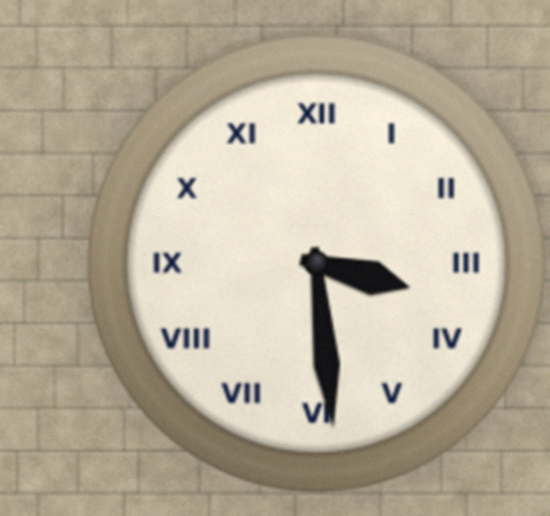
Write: 3 h 29 min
